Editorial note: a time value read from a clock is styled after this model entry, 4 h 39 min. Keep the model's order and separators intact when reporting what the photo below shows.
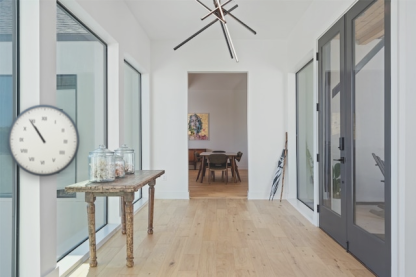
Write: 10 h 54 min
